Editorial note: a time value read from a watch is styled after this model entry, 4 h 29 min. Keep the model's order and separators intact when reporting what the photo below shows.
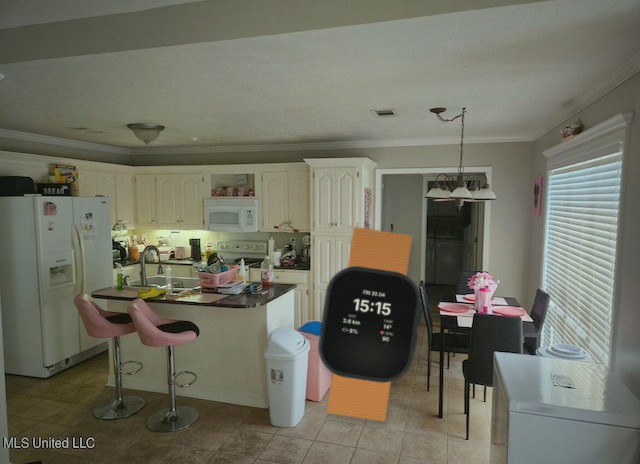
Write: 15 h 15 min
